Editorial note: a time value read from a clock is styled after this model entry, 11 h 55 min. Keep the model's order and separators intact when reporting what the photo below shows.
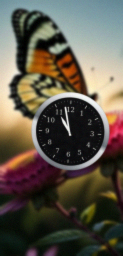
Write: 10 h 58 min
